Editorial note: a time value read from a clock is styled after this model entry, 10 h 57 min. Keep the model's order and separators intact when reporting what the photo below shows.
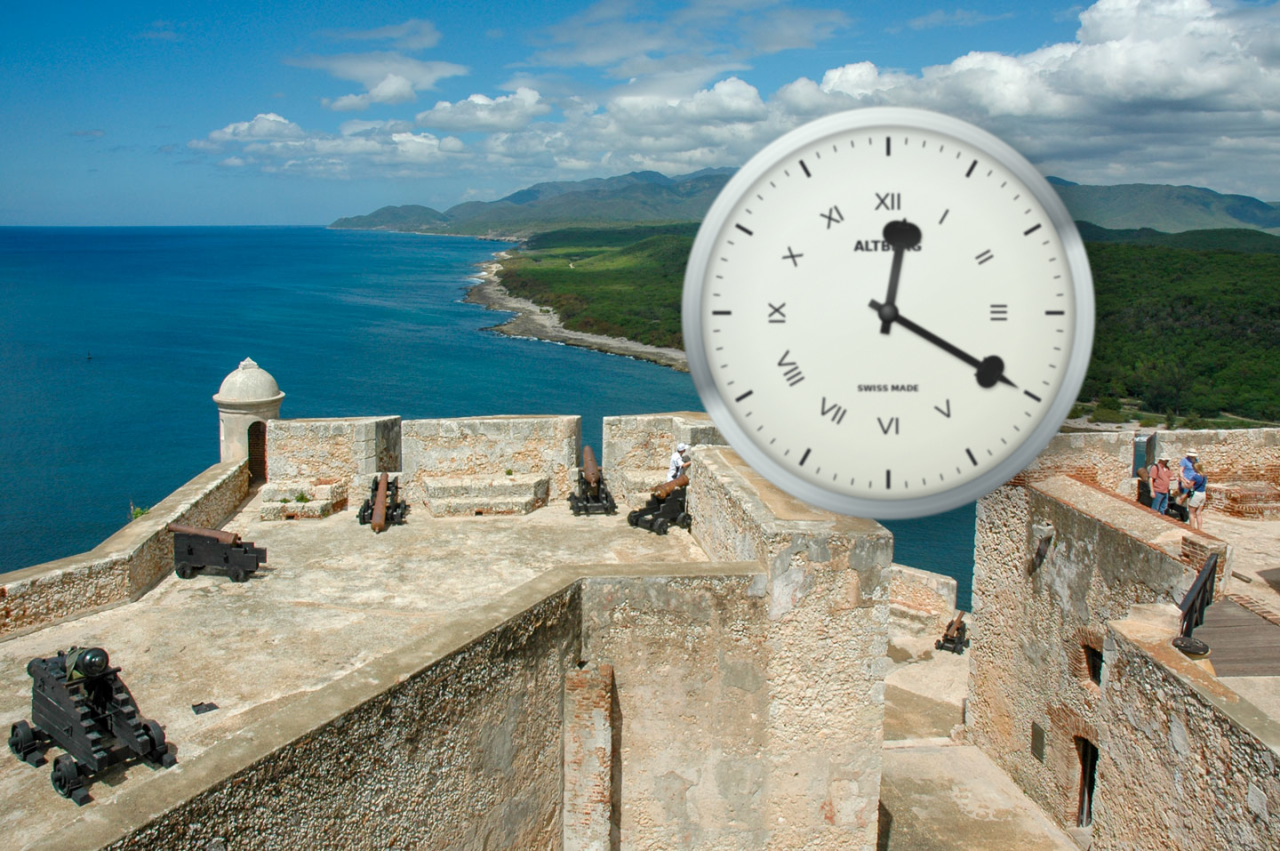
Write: 12 h 20 min
